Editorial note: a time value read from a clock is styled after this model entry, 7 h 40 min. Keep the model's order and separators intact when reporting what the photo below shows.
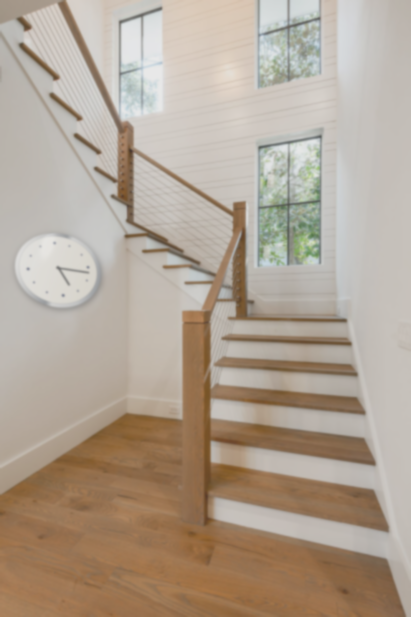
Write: 5 h 17 min
